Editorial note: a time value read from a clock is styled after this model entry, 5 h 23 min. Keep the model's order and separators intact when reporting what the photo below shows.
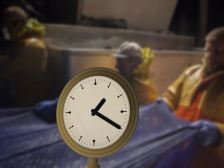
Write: 1 h 20 min
